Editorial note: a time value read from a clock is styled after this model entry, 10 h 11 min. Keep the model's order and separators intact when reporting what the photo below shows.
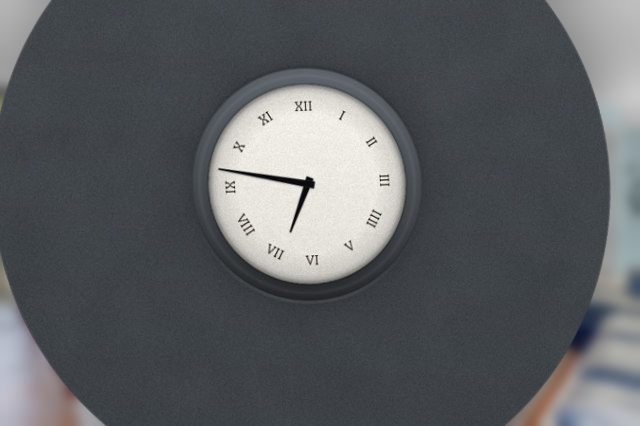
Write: 6 h 47 min
